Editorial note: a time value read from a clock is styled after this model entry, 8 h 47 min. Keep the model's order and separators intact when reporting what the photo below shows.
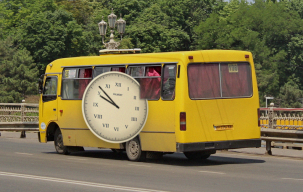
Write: 9 h 52 min
